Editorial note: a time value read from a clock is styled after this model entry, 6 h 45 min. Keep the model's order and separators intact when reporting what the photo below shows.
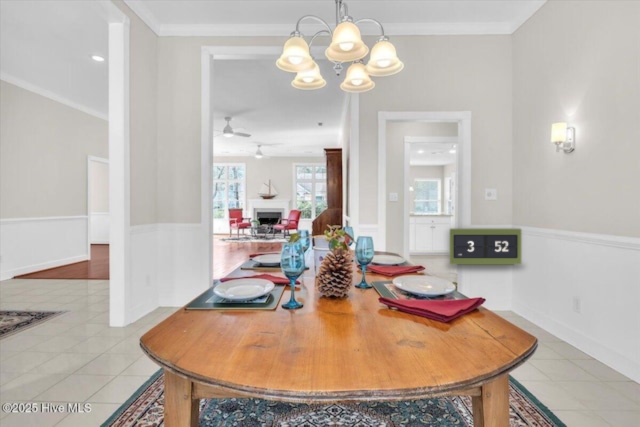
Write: 3 h 52 min
